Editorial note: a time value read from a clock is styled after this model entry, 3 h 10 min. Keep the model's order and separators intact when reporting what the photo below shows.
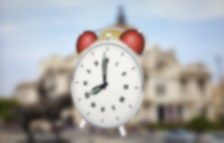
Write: 7 h 59 min
